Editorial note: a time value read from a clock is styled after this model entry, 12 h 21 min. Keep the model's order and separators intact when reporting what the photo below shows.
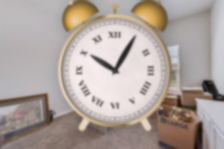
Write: 10 h 05 min
